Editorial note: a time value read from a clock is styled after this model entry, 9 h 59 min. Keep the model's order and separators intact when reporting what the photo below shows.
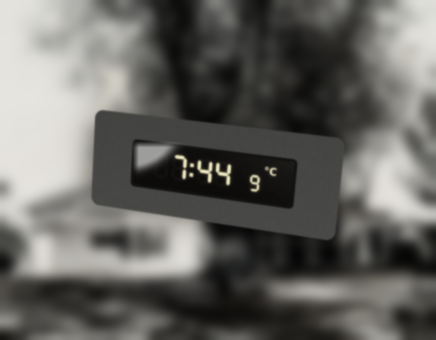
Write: 7 h 44 min
